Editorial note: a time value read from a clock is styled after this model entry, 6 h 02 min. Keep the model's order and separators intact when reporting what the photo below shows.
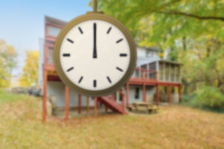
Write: 12 h 00 min
